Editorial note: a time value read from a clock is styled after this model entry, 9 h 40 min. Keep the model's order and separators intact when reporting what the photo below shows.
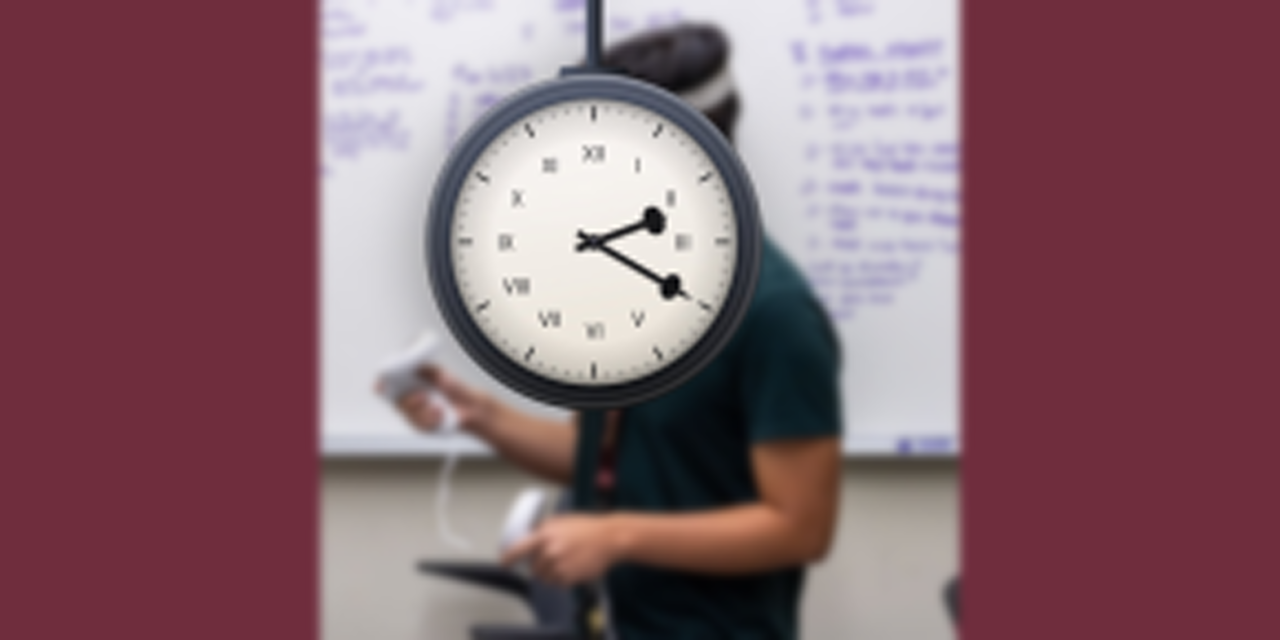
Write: 2 h 20 min
